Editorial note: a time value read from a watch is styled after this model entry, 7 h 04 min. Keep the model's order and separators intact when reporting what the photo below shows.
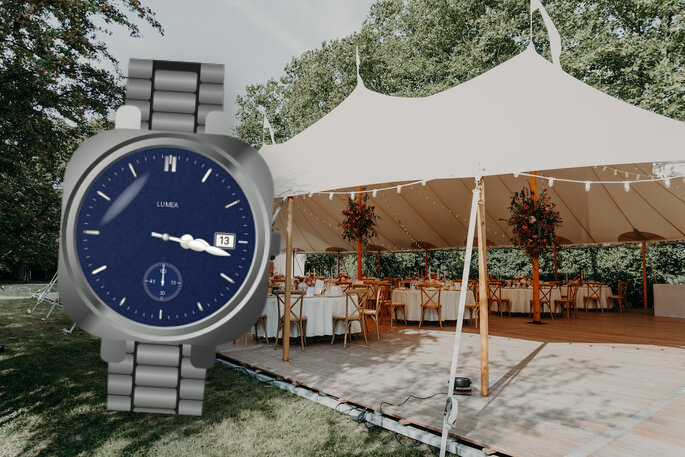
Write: 3 h 17 min
